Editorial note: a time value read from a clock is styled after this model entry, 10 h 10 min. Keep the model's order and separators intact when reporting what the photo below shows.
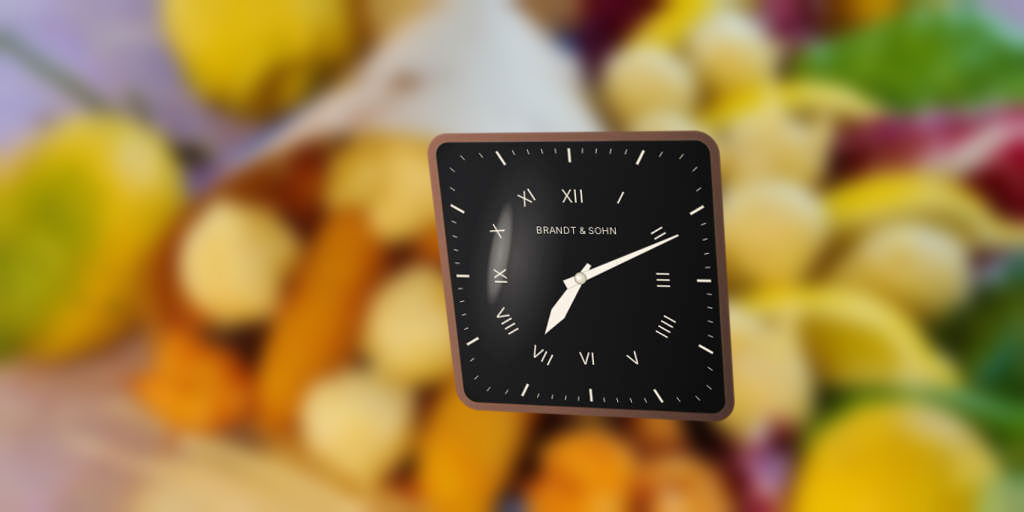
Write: 7 h 11 min
